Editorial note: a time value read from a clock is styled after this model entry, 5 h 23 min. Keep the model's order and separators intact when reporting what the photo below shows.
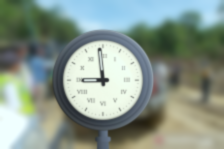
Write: 8 h 59 min
